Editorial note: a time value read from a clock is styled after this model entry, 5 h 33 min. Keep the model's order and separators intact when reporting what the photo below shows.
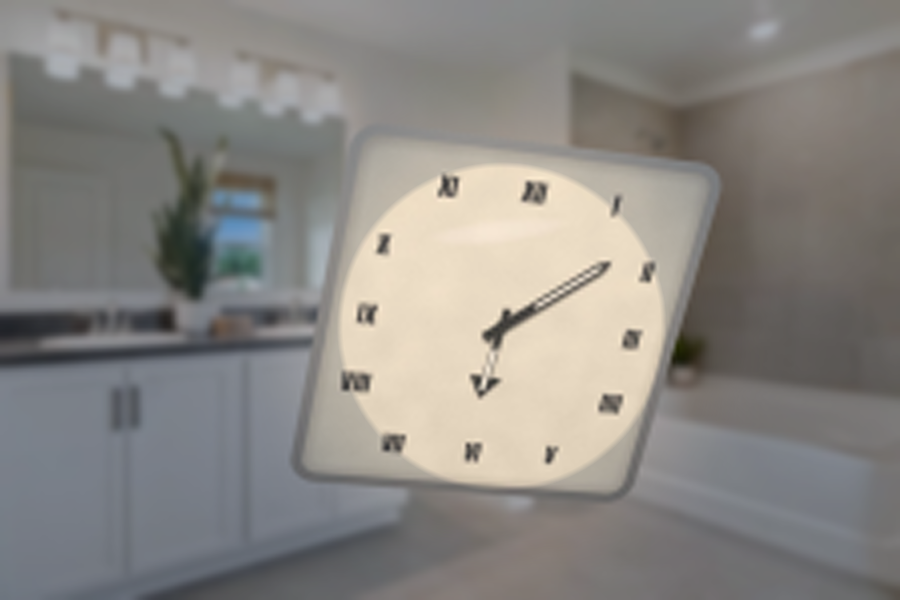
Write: 6 h 08 min
